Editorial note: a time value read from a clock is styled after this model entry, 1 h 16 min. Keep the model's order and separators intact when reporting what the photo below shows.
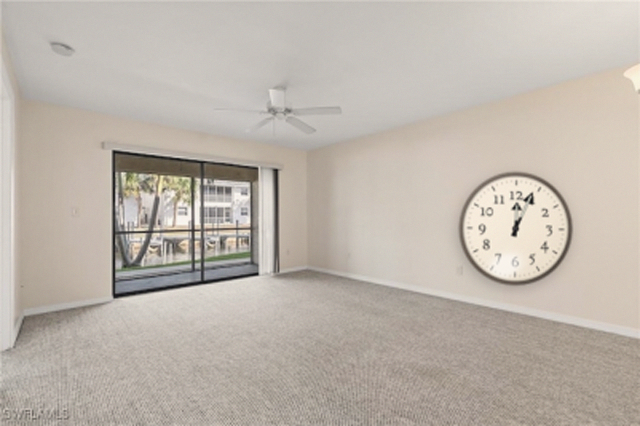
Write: 12 h 04 min
